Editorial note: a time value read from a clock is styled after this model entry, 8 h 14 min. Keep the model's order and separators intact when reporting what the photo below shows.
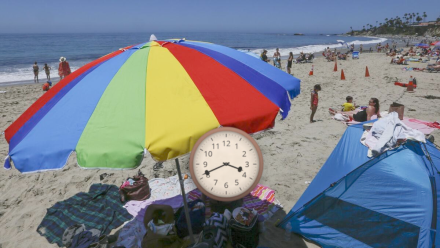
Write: 3 h 41 min
